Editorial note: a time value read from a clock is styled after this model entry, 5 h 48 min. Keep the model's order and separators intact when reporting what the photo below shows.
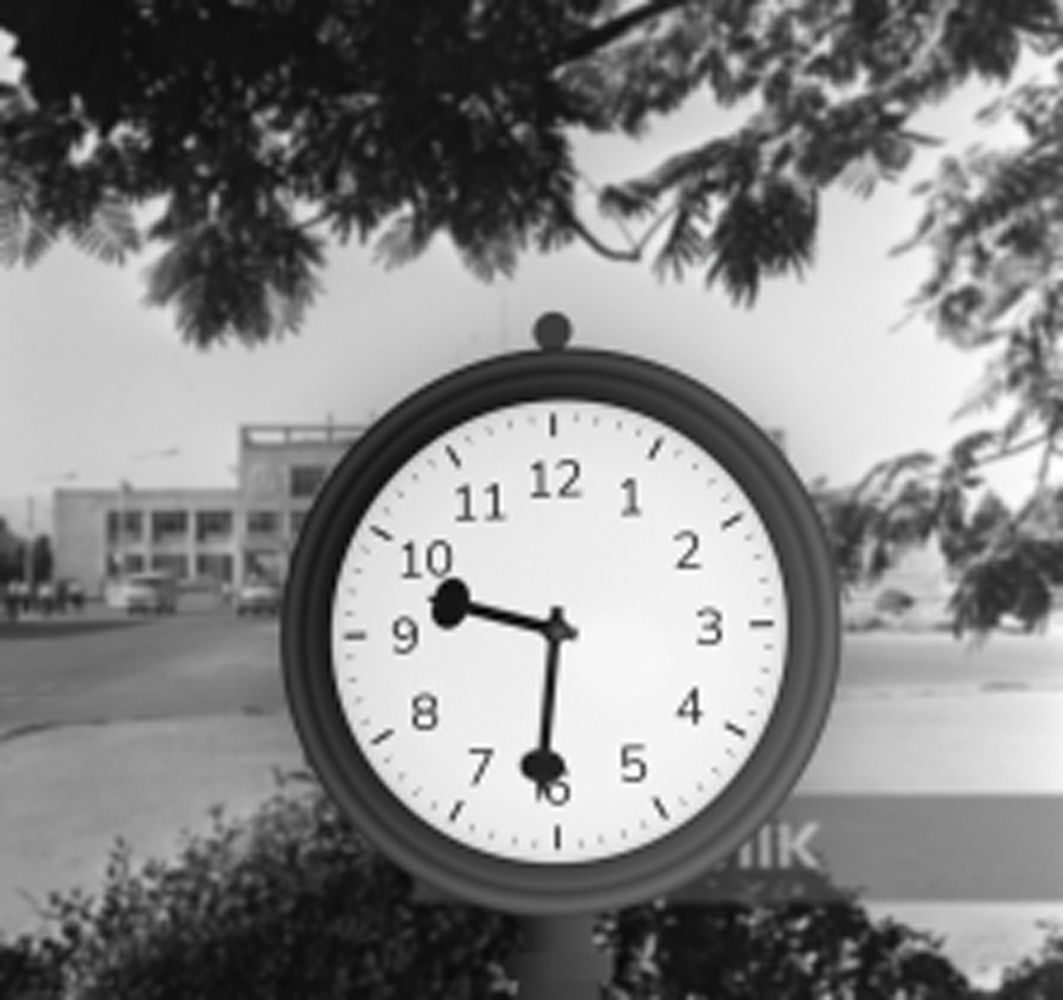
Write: 9 h 31 min
